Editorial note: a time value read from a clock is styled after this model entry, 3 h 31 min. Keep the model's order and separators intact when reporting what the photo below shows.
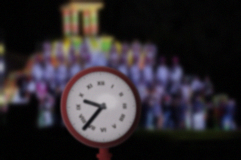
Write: 9 h 37 min
